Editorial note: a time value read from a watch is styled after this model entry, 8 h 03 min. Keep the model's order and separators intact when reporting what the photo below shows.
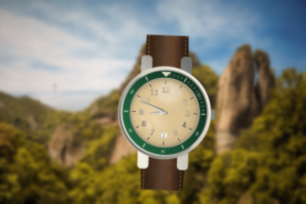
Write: 8 h 49 min
